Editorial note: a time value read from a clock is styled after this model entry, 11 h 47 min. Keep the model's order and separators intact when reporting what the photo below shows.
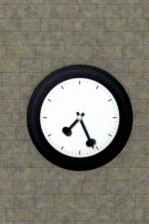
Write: 7 h 26 min
